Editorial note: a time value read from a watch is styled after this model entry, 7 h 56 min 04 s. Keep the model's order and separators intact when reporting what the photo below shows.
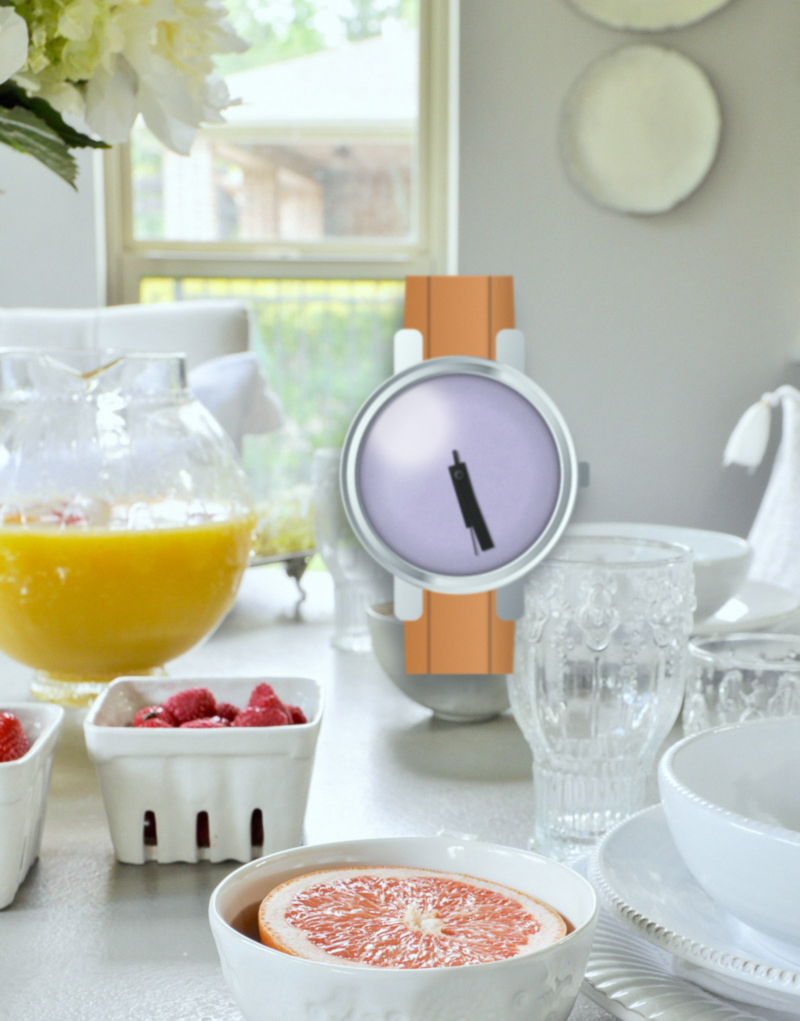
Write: 5 h 26 min 28 s
